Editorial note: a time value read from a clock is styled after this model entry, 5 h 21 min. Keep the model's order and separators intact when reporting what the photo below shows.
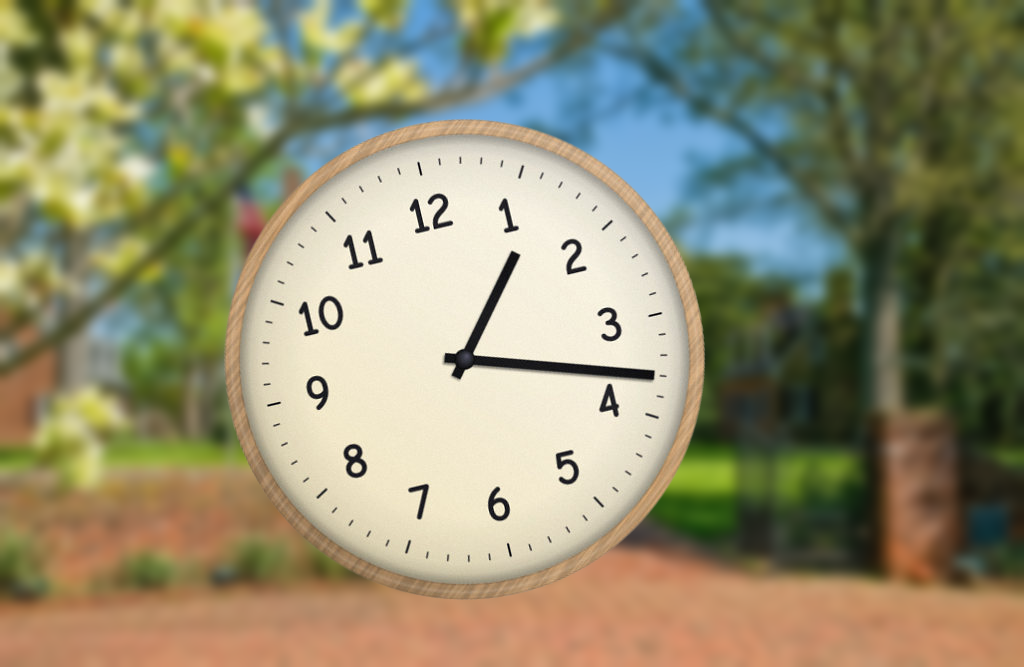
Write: 1 h 18 min
